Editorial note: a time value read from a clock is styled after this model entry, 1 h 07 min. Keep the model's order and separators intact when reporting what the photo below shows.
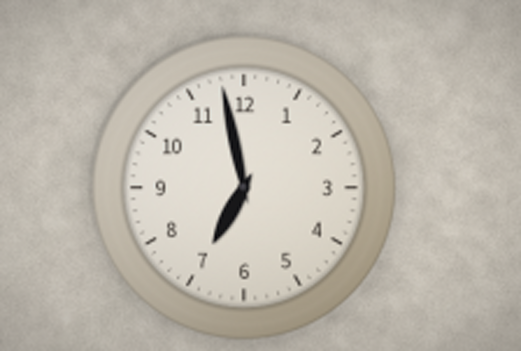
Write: 6 h 58 min
